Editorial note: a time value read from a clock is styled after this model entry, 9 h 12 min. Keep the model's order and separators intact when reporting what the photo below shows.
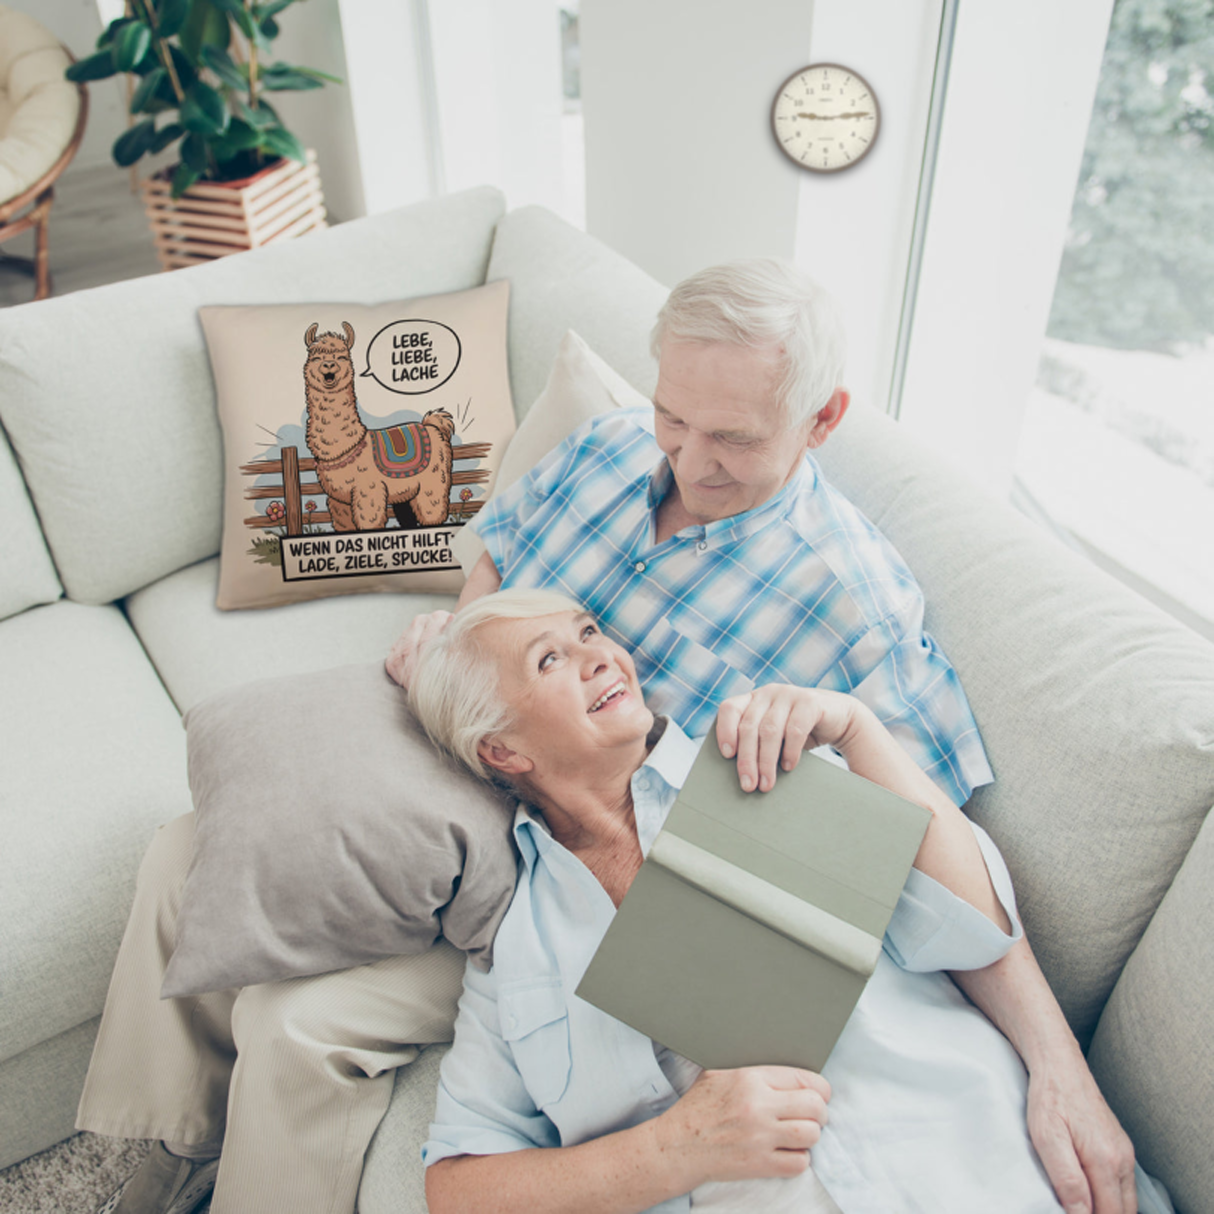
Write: 9 h 14 min
